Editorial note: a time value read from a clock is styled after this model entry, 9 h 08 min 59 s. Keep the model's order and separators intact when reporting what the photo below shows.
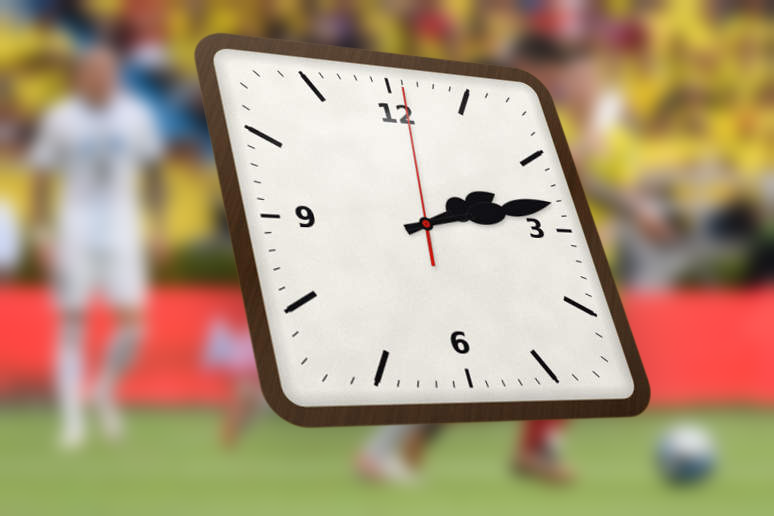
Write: 2 h 13 min 01 s
